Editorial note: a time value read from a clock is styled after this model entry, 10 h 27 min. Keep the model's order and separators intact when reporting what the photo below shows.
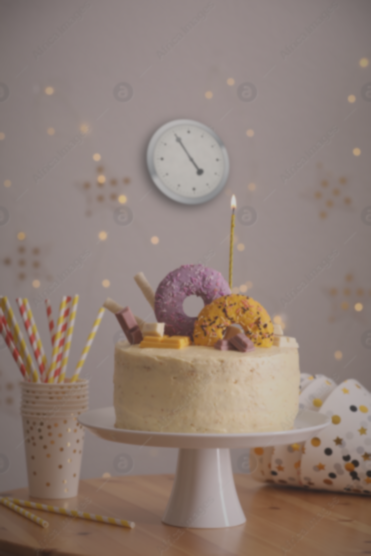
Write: 4 h 55 min
